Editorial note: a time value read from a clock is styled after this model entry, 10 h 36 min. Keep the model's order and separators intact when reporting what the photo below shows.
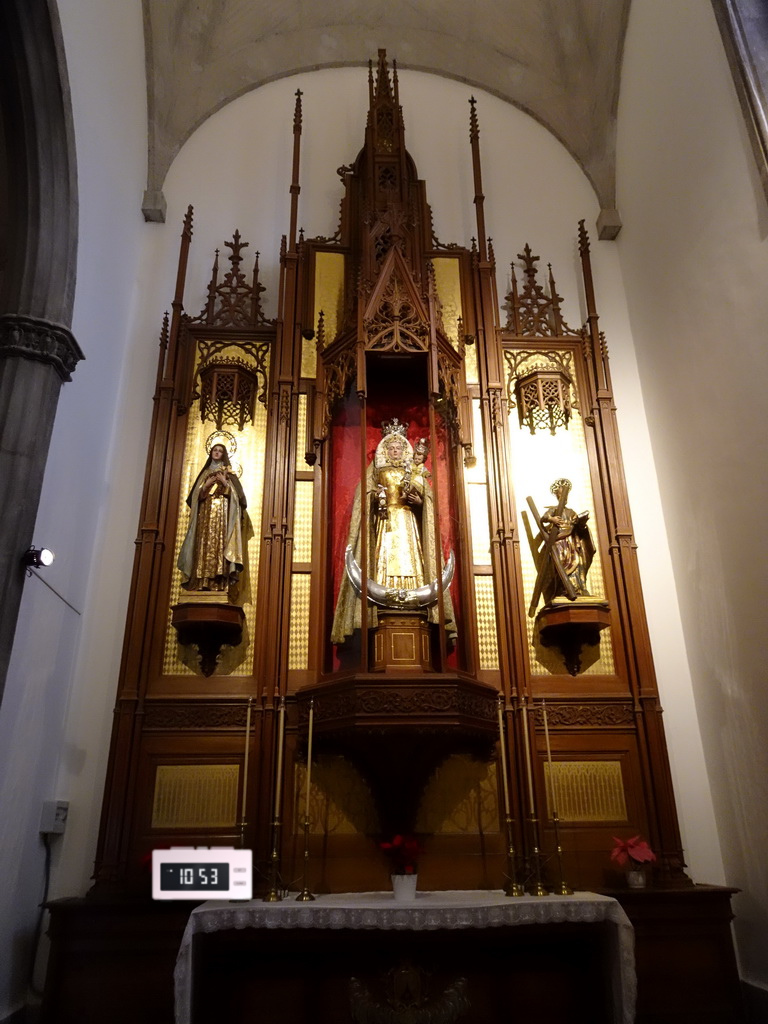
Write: 10 h 53 min
